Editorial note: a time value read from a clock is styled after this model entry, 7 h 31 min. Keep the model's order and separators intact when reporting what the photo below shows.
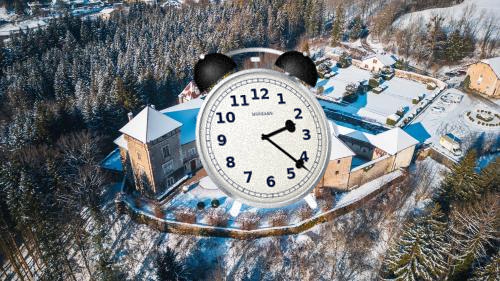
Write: 2 h 22 min
